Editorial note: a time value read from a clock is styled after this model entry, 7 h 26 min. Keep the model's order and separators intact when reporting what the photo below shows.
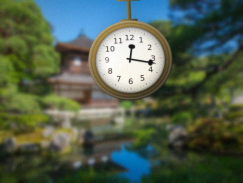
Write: 12 h 17 min
